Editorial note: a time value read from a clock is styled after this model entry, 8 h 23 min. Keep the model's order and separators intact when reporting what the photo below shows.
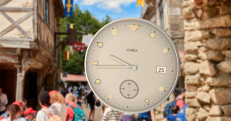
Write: 9 h 44 min
